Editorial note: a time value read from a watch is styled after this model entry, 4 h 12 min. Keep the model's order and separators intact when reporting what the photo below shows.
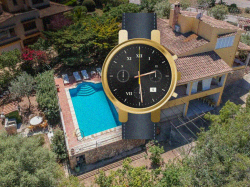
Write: 2 h 29 min
